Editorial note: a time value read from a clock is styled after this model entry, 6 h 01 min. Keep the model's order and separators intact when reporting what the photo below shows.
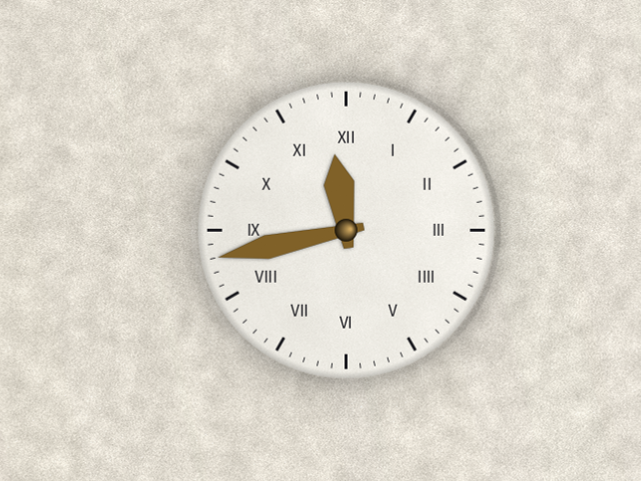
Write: 11 h 43 min
